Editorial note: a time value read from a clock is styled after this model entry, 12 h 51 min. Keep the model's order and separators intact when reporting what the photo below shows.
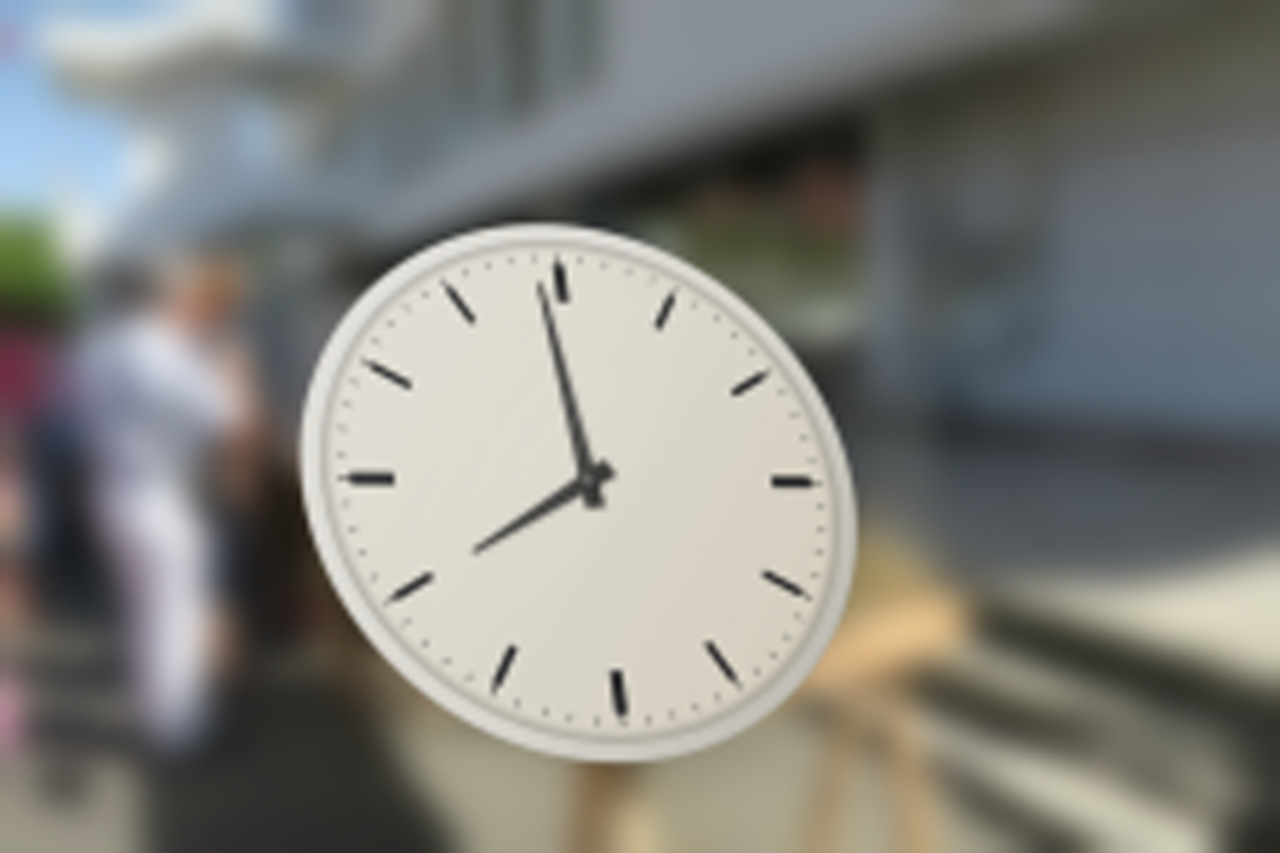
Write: 7 h 59 min
